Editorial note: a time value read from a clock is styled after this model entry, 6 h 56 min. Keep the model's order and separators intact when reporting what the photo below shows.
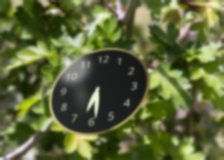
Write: 6 h 29 min
